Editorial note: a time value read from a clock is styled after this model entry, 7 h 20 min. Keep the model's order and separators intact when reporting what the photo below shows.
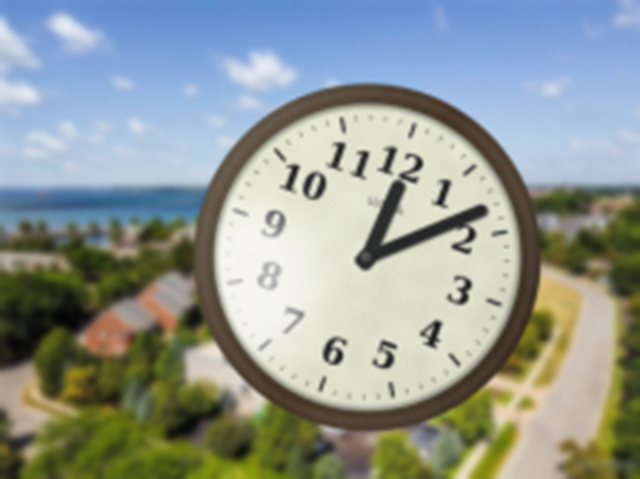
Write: 12 h 08 min
